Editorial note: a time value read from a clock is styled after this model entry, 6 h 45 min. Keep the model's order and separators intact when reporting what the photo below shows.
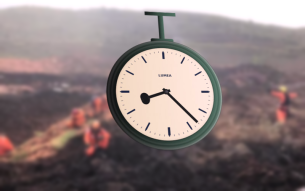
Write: 8 h 23 min
